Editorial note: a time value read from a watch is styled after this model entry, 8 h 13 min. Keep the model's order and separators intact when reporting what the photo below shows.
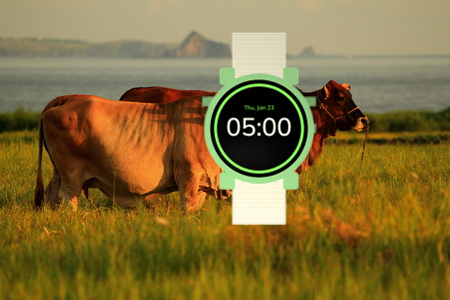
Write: 5 h 00 min
